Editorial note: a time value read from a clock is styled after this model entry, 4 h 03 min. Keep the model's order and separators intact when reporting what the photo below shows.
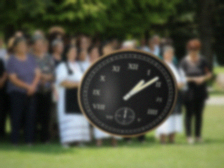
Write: 1 h 08 min
